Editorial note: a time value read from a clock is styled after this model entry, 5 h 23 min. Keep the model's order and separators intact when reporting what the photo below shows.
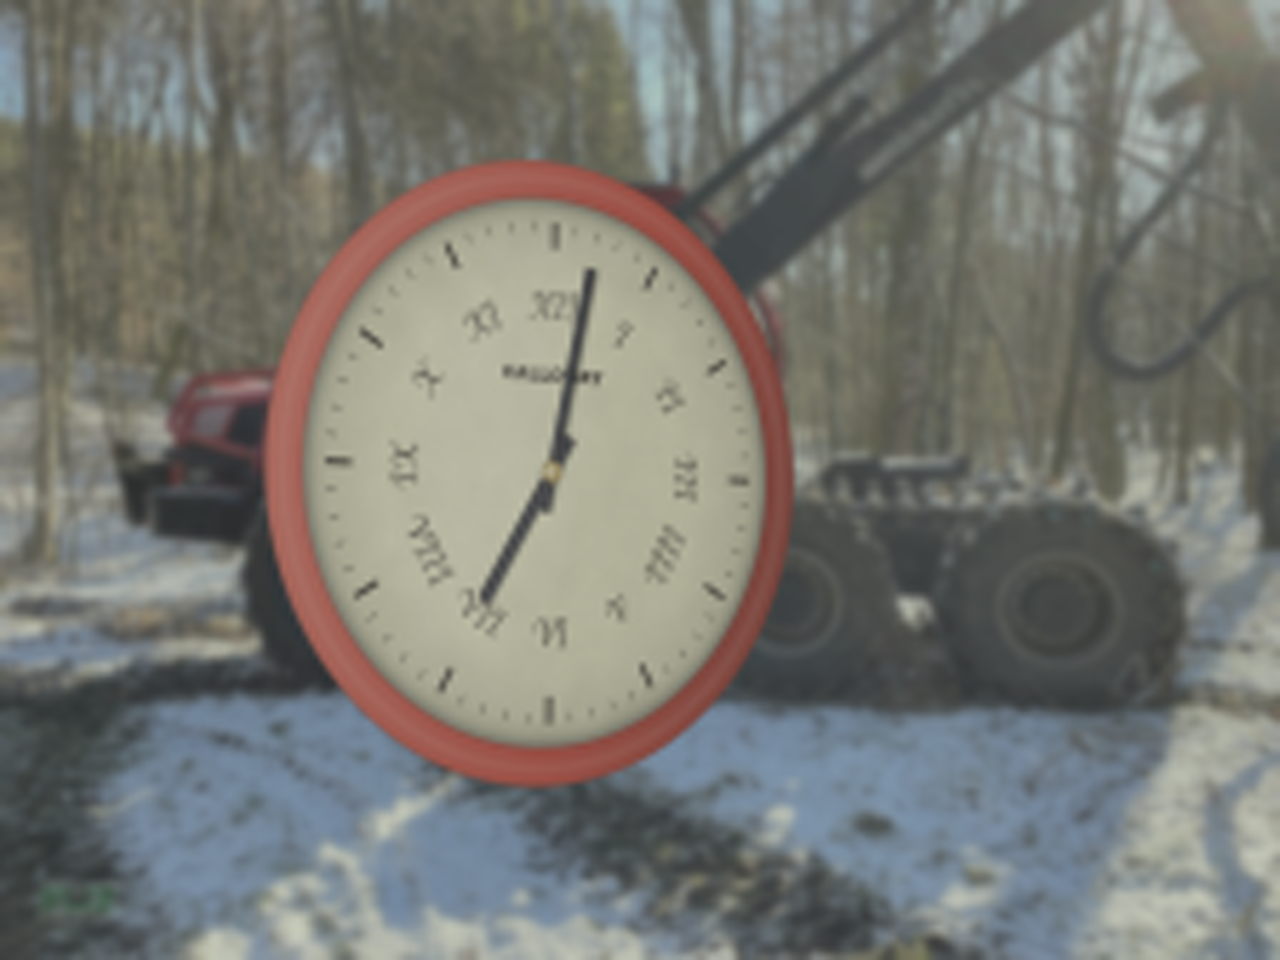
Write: 7 h 02 min
